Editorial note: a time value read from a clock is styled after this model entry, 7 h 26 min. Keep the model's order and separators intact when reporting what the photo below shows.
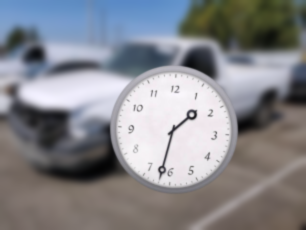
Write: 1 h 32 min
